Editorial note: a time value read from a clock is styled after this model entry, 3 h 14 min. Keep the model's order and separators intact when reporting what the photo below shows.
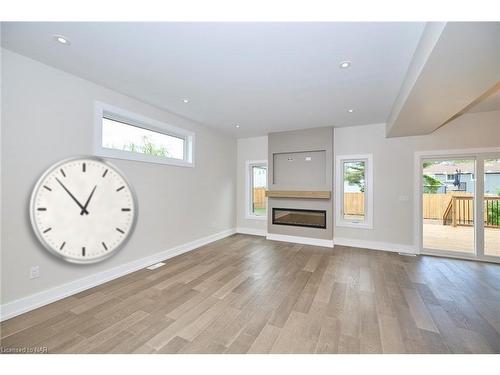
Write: 12 h 53 min
